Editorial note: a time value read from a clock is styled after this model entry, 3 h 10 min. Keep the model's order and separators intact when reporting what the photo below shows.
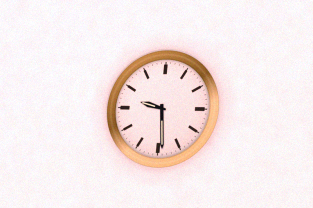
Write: 9 h 29 min
